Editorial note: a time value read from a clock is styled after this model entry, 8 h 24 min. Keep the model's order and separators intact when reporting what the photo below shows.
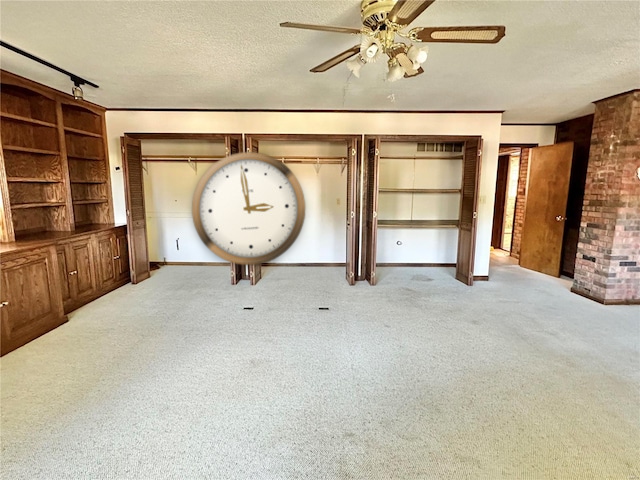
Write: 2 h 59 min
